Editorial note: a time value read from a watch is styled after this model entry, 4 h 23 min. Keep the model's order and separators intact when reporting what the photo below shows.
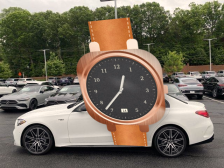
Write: 12 h 37 min
